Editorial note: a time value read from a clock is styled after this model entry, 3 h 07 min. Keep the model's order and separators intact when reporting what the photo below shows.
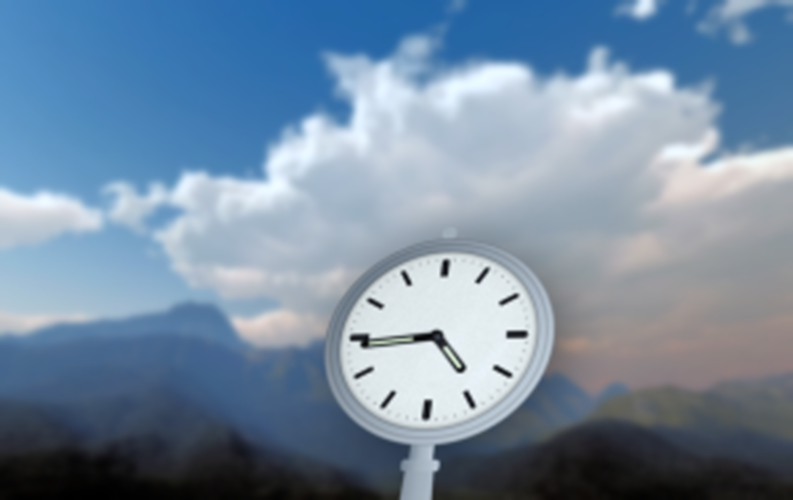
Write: 4 h 44 min
